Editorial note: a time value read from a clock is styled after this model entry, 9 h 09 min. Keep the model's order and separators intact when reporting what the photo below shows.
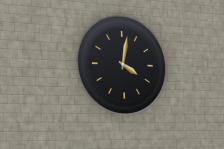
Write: 4 h 02 min
